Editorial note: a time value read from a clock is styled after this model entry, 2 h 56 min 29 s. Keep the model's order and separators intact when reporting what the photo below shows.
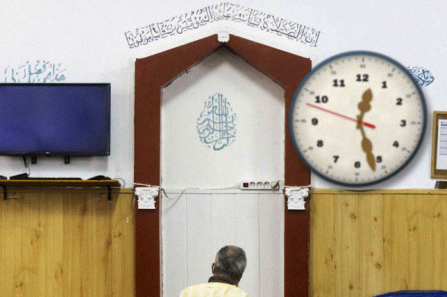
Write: 12 h 26 min 48 s
